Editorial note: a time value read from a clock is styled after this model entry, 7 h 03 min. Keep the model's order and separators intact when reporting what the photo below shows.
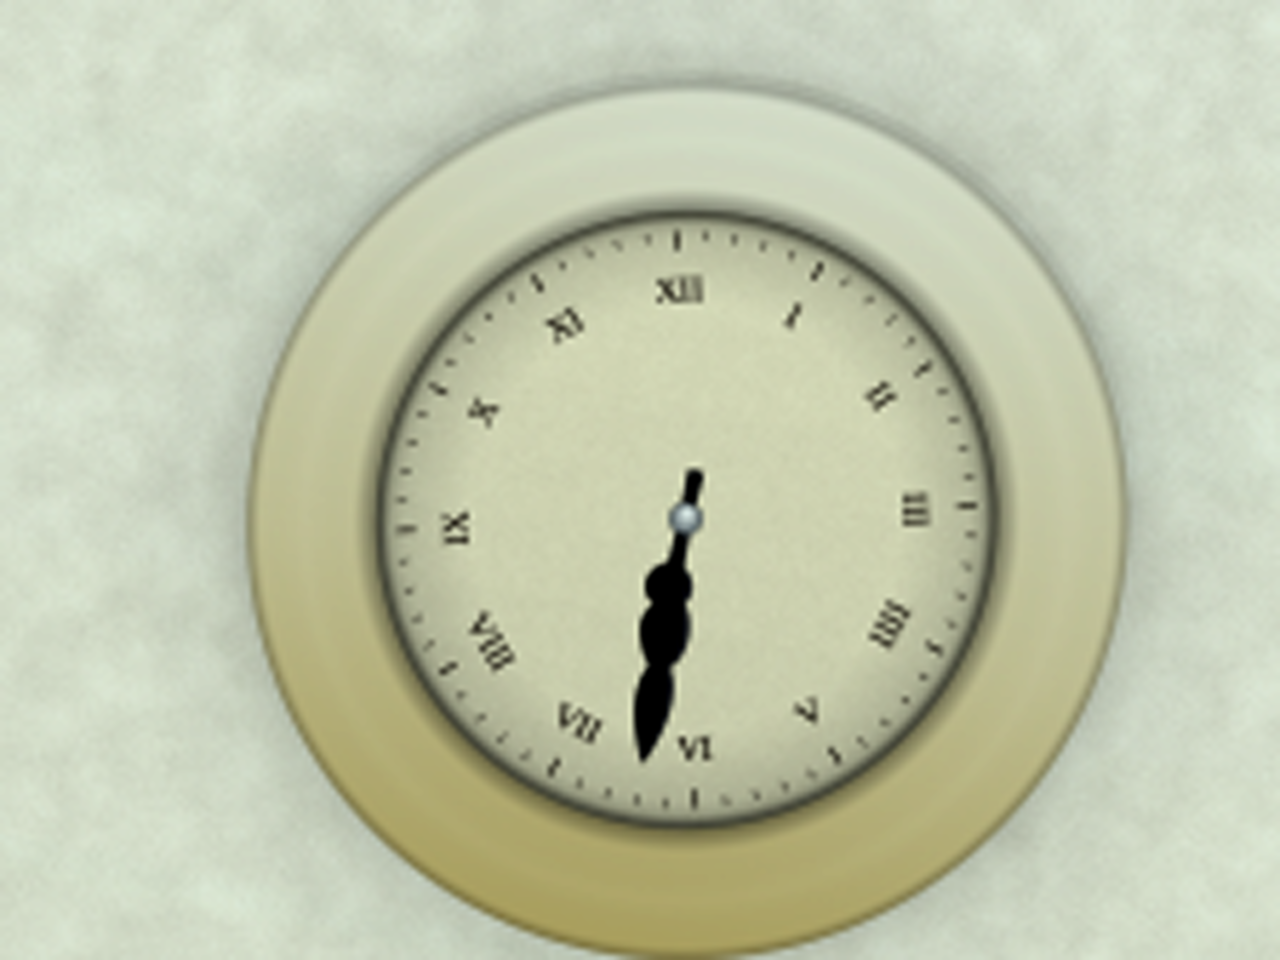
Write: 6 h 32 min
